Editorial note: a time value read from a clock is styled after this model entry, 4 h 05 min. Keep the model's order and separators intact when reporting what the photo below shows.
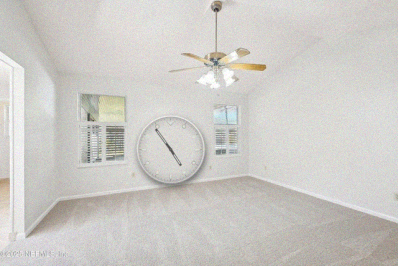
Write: 4 h 54 min
